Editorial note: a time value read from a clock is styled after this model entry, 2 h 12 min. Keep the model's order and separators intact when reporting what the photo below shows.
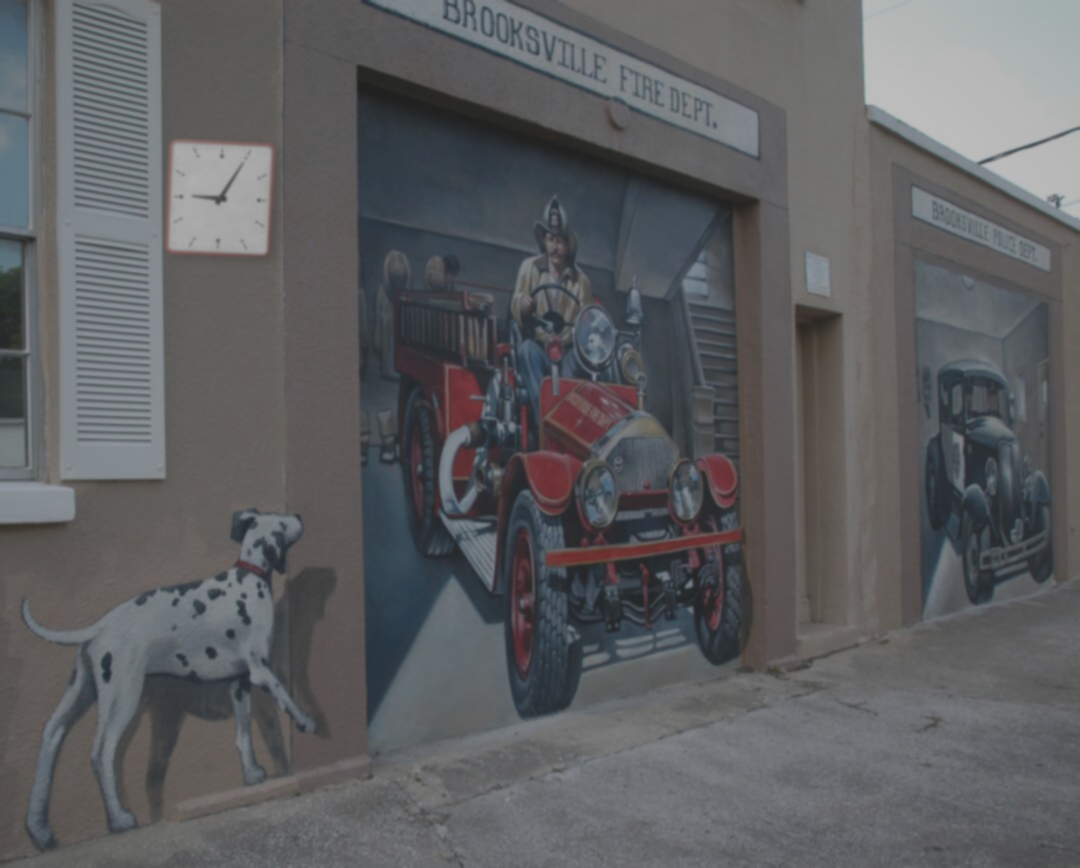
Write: 9 h 05 min
